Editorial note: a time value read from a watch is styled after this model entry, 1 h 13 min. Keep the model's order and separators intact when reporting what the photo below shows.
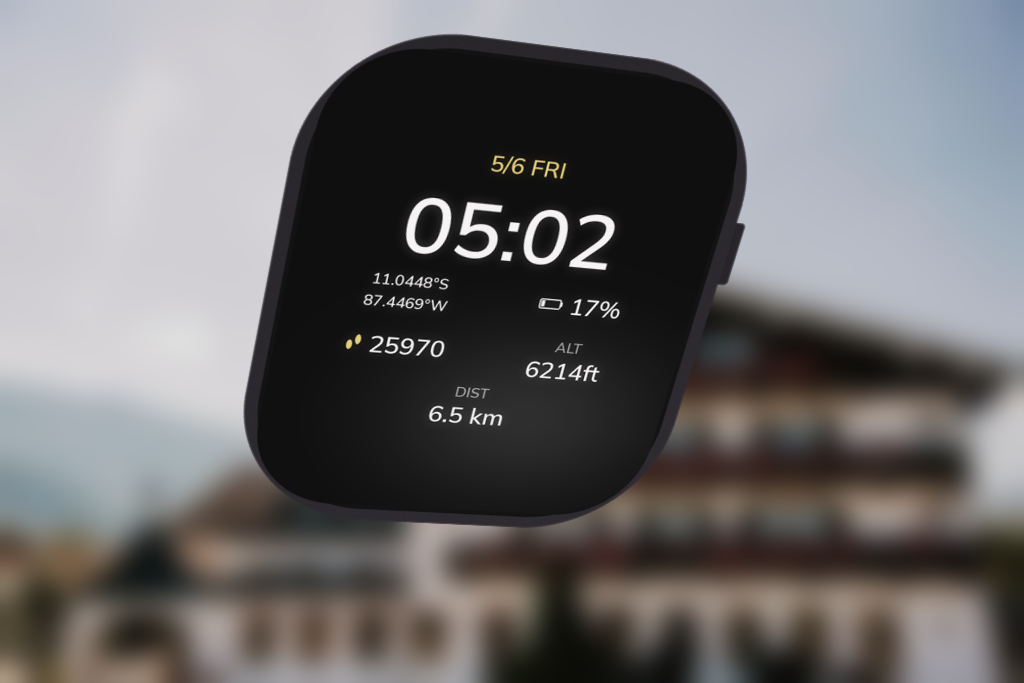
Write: 5 h 02 min
